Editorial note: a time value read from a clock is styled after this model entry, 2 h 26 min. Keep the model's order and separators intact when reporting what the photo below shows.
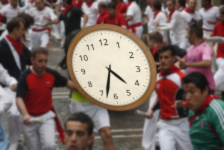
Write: 4 h 33 min
